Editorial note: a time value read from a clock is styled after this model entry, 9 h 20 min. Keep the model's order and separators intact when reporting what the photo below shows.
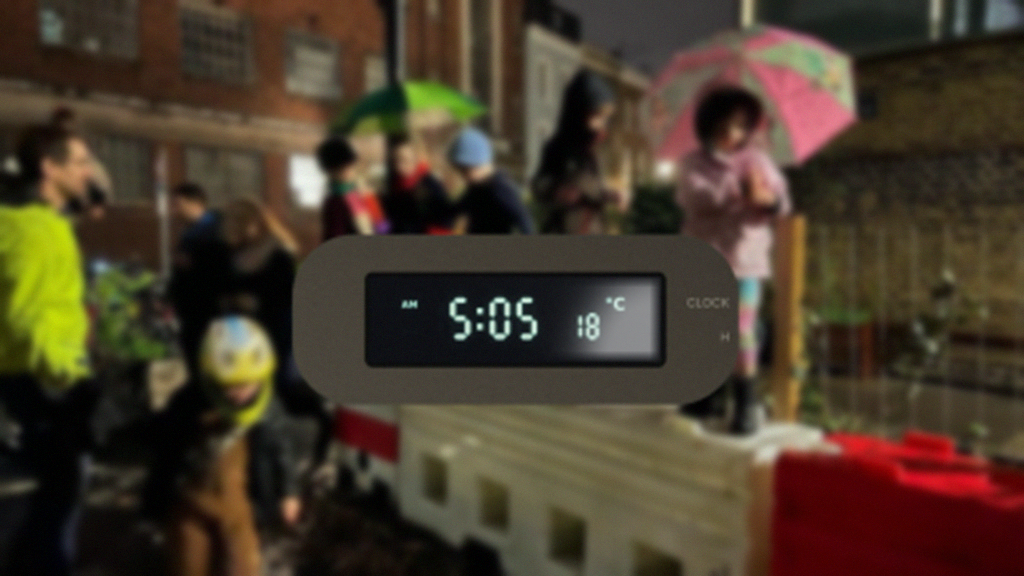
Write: 5 h 05 min
